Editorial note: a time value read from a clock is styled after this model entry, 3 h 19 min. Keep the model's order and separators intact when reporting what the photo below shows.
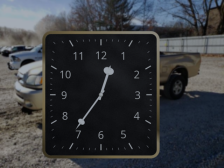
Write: 12 h 36 min
